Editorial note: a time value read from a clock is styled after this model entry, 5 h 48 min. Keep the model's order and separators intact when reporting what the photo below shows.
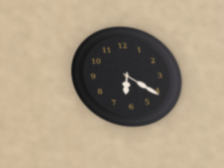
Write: 6 h 21 min
